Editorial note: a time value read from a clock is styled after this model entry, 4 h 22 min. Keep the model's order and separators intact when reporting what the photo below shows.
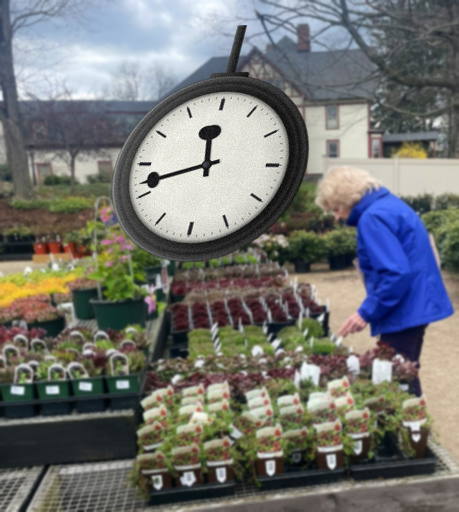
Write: 11 h 42 min
